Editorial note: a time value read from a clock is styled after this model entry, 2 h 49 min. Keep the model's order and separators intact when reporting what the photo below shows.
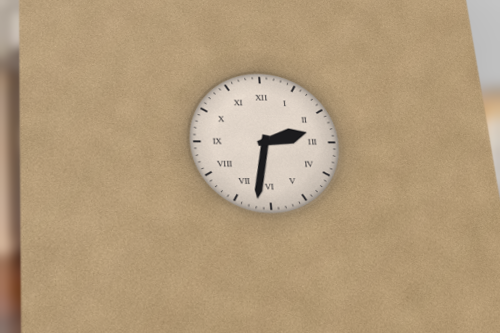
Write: 2 h 32 min
